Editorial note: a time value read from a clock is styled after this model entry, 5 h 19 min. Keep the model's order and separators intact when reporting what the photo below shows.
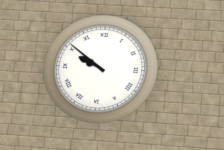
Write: 9 h 51 min
